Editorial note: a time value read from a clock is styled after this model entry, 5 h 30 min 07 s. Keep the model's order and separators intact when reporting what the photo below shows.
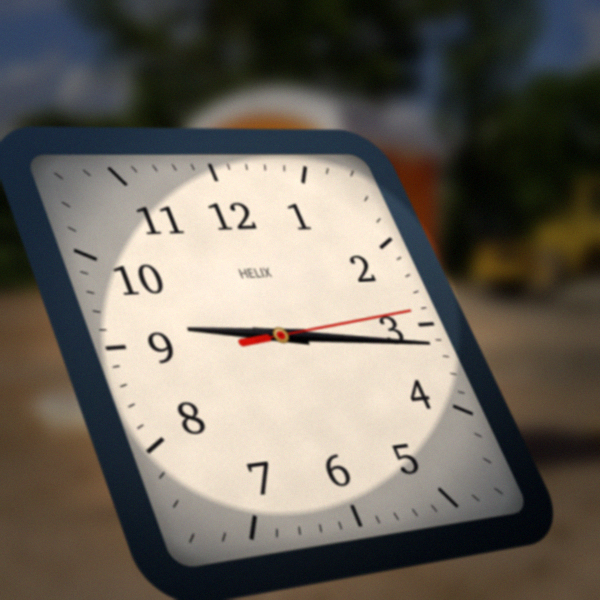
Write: 9 h 16 min 14 s
